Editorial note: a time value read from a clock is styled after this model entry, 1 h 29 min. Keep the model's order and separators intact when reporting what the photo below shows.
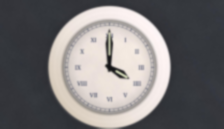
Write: 4 h 00 min
